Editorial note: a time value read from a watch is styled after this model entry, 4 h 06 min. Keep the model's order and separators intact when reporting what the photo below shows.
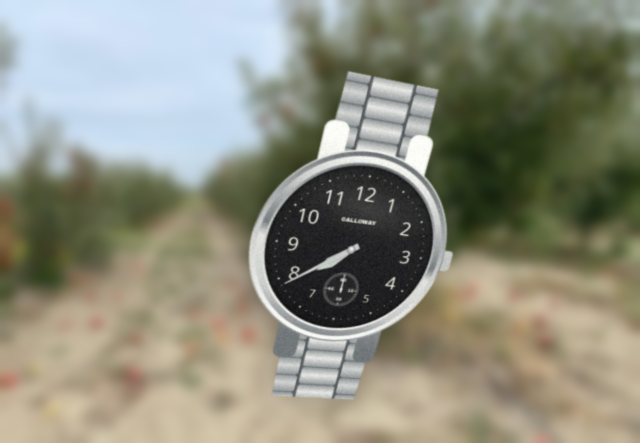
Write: 7 h 39 min
